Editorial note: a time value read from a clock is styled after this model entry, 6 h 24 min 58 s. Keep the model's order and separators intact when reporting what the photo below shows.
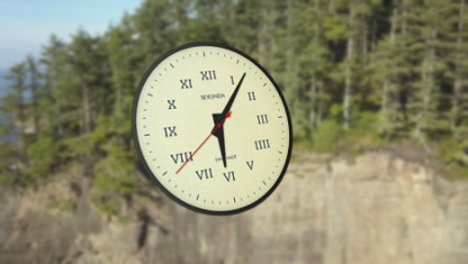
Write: 6 h 06 min 39 s
